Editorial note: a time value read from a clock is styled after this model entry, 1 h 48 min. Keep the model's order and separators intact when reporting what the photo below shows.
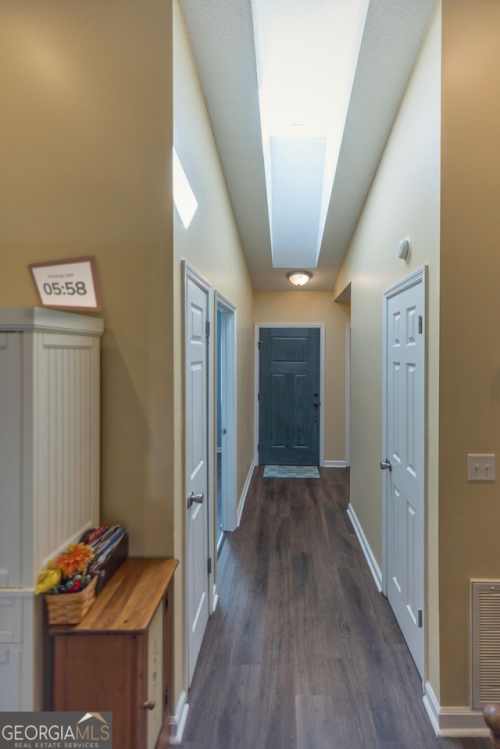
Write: 5 h 58 min
